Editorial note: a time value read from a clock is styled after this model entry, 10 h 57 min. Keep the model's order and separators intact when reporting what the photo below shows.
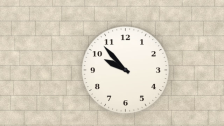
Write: 9 h 53 min
